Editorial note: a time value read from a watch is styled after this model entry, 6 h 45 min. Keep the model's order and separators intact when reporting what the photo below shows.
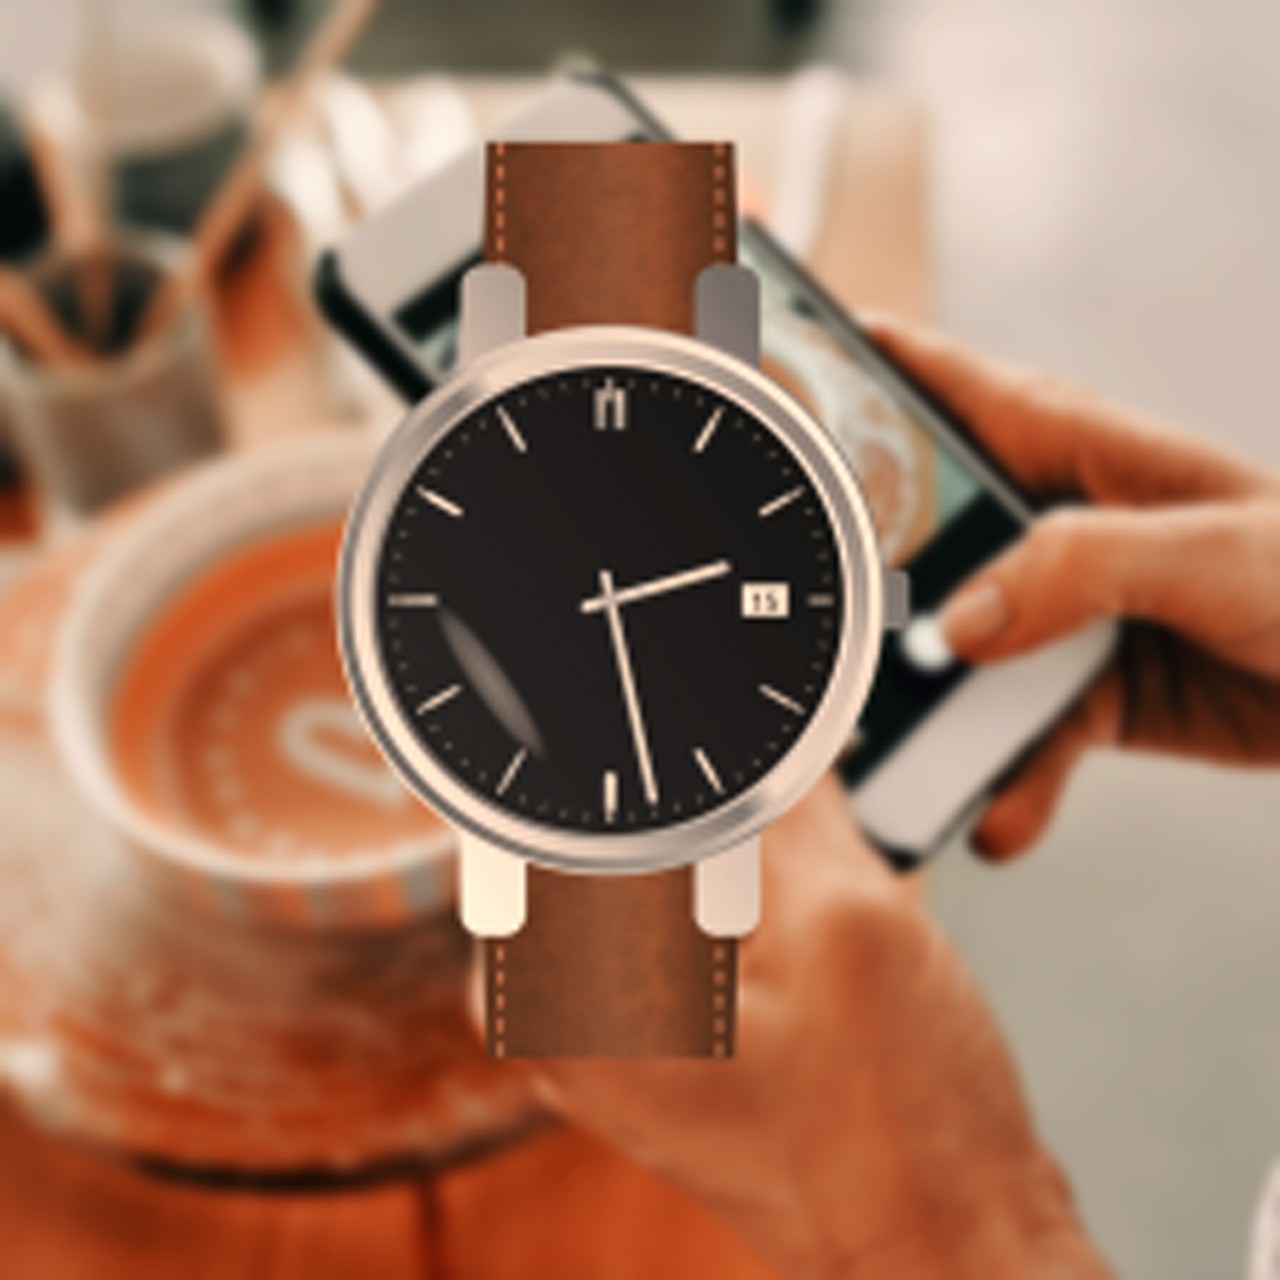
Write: 2 h 28 min
